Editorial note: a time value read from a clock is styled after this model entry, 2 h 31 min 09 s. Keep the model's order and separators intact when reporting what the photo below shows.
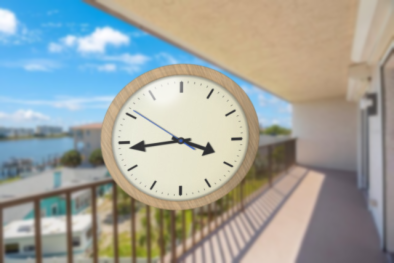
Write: 3 h 43 min 51 s
